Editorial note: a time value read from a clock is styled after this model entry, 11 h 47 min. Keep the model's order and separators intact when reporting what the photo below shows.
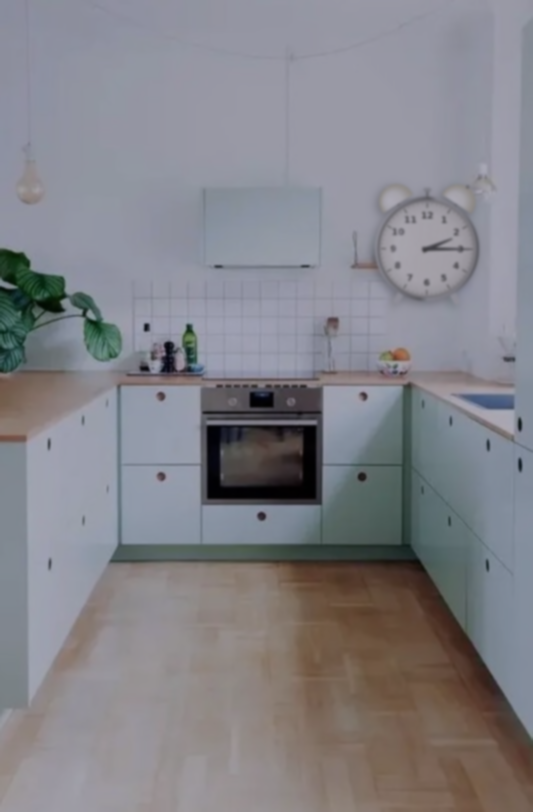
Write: 2 h 15 min
